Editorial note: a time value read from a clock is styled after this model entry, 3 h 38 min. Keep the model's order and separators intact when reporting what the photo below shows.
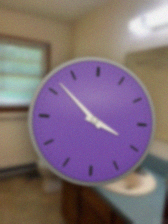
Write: 3 h 52 min
